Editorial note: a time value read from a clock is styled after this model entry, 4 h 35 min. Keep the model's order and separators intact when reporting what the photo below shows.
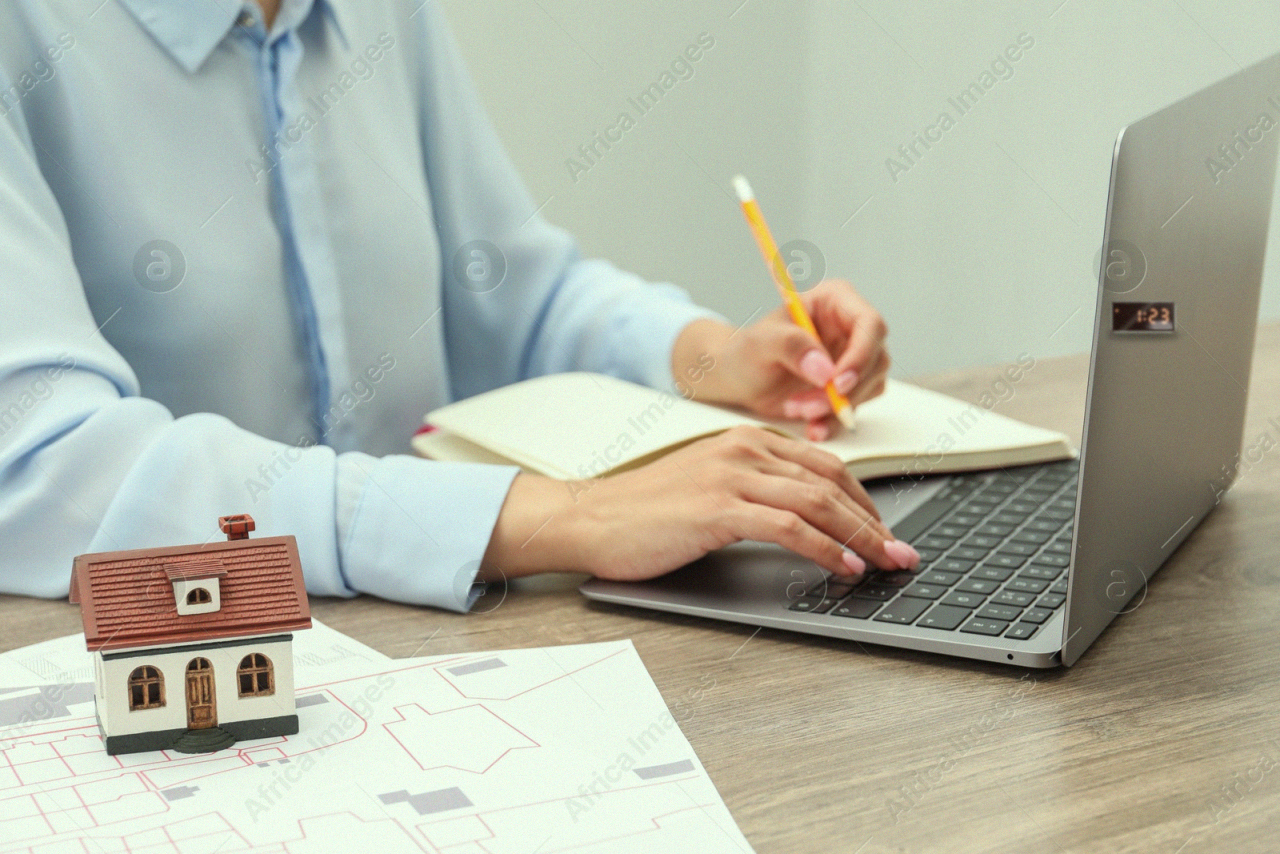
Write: 1 h 23 min
